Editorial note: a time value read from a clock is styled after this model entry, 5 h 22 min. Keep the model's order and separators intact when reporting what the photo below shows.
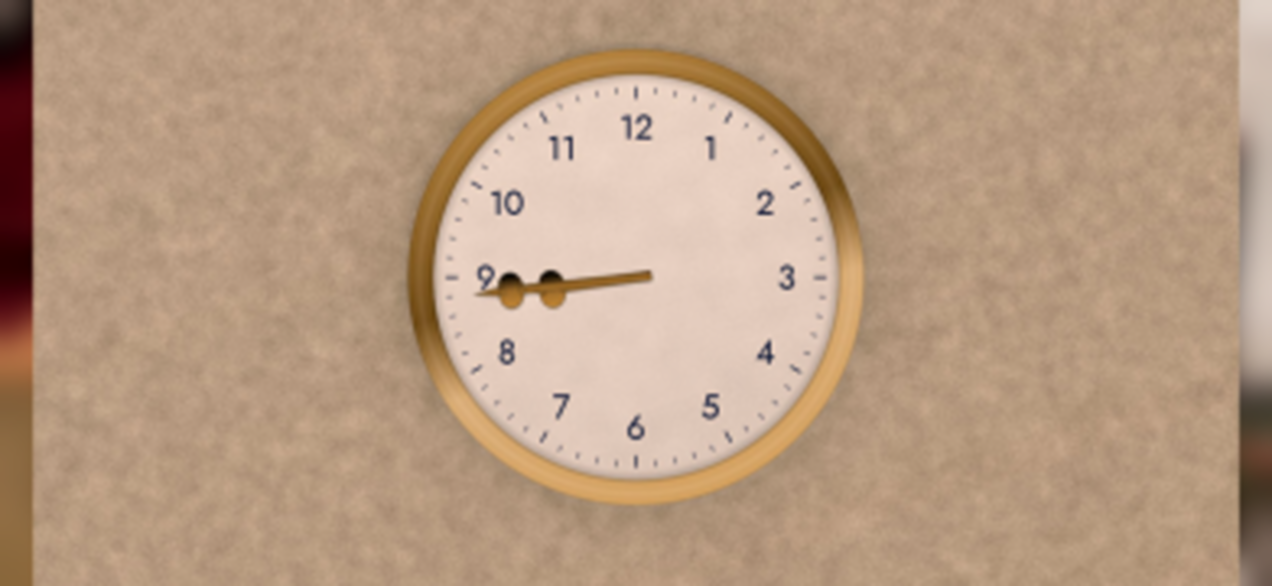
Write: 8 h 44 min
